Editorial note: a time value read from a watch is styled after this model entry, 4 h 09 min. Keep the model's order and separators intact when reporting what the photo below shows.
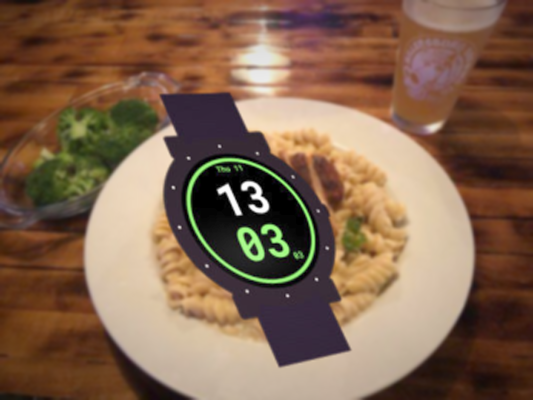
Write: 13 h 03 min
